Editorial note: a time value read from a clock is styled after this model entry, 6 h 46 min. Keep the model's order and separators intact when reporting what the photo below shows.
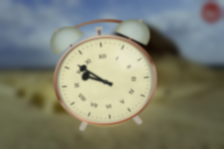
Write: 9 h 52 min
